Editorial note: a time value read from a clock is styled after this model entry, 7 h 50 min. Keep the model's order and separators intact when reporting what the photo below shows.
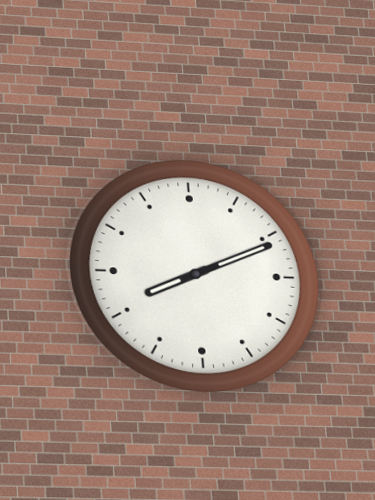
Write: 8 h 11 min
